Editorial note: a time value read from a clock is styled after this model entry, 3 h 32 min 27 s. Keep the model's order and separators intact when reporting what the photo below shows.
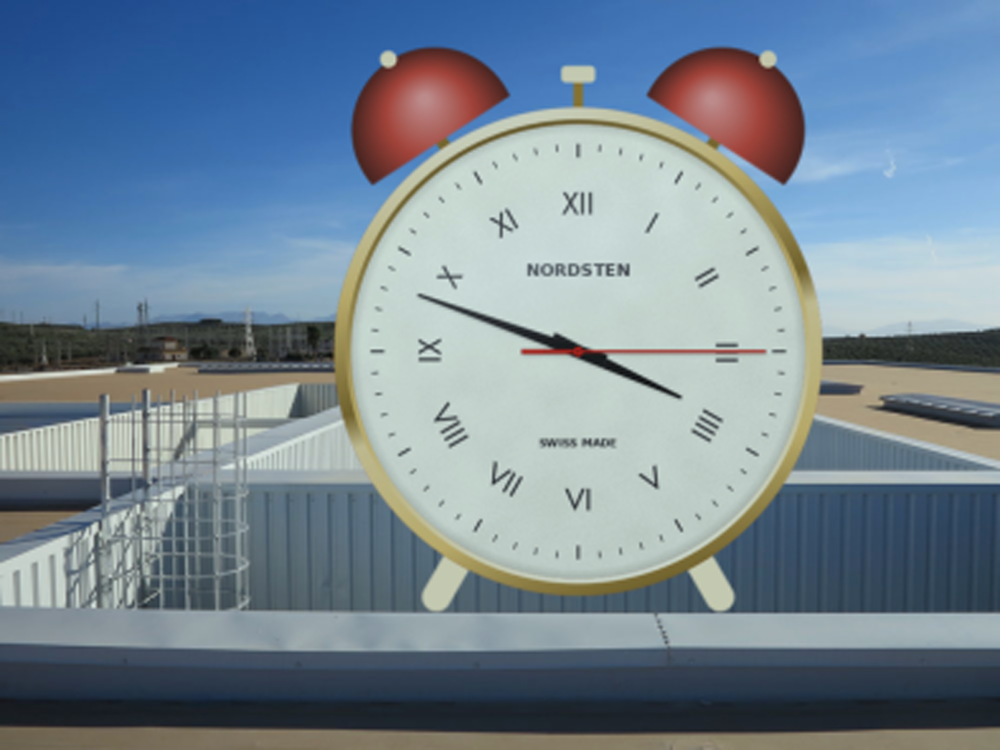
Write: 3 h 48 min 15 s
